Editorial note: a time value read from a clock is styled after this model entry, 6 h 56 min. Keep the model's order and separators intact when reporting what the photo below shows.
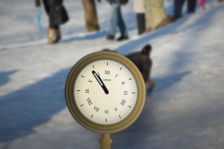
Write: 10 h 54 min
